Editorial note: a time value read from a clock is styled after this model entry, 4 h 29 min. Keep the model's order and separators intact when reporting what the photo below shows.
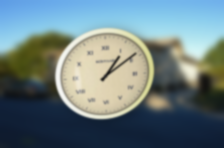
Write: 1 h 09 min
